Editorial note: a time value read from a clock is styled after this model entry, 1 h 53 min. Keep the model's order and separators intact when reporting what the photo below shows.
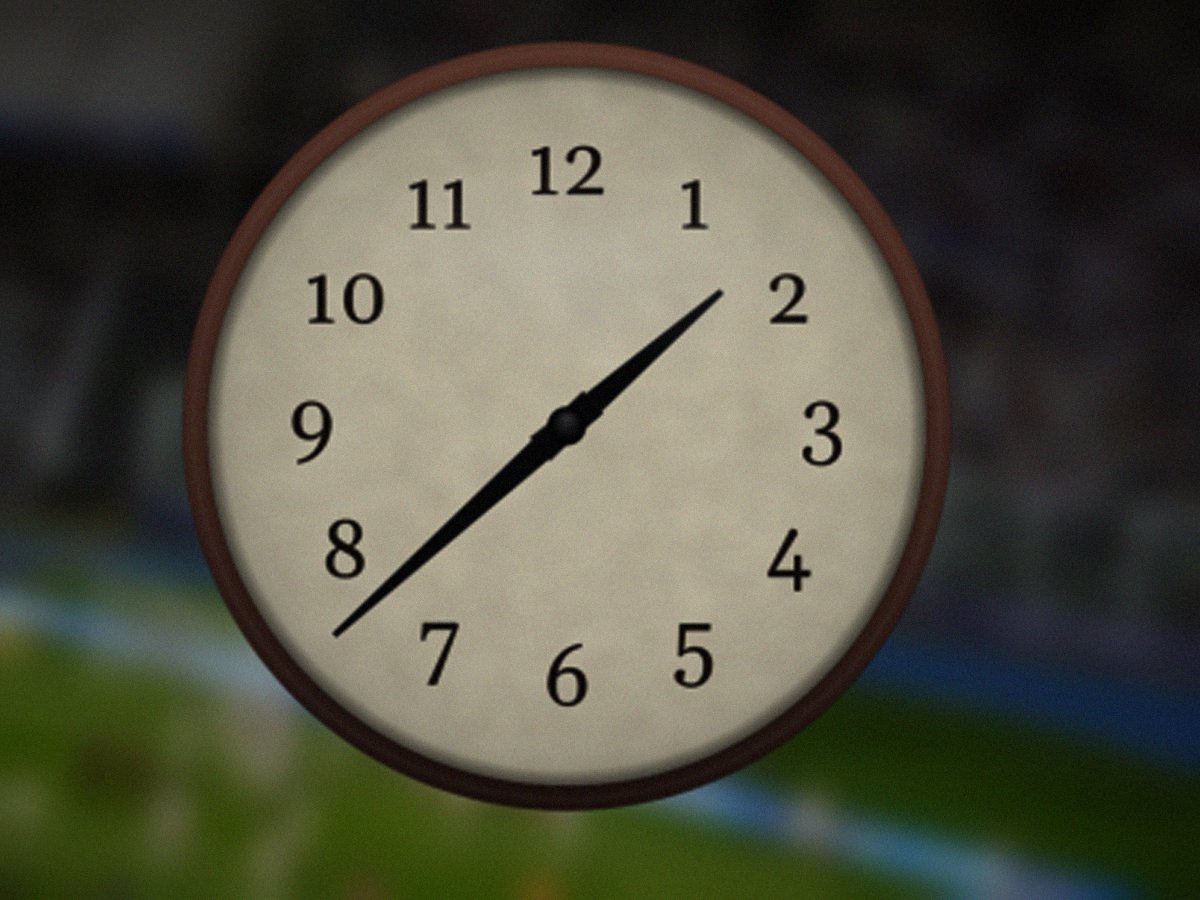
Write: 1 h 38 min
